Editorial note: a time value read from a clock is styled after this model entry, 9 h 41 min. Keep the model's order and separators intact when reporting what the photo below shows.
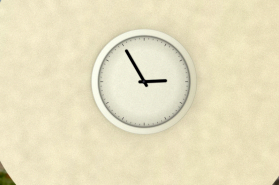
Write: 2 h 55 min
